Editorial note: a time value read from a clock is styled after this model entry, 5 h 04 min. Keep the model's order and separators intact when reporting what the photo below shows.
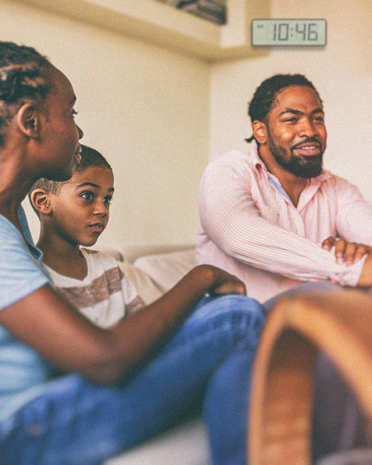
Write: 10 h 46 min
